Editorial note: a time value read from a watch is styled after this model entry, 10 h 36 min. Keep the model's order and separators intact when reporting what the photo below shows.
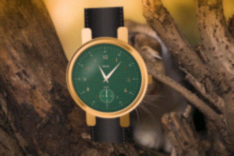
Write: 11 h 07 min
